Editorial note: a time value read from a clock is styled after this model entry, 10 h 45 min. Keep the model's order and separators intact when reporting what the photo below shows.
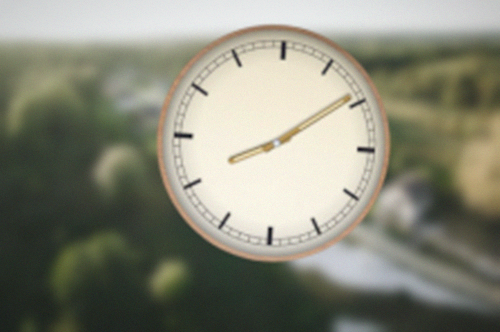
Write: 8 h 09 min
